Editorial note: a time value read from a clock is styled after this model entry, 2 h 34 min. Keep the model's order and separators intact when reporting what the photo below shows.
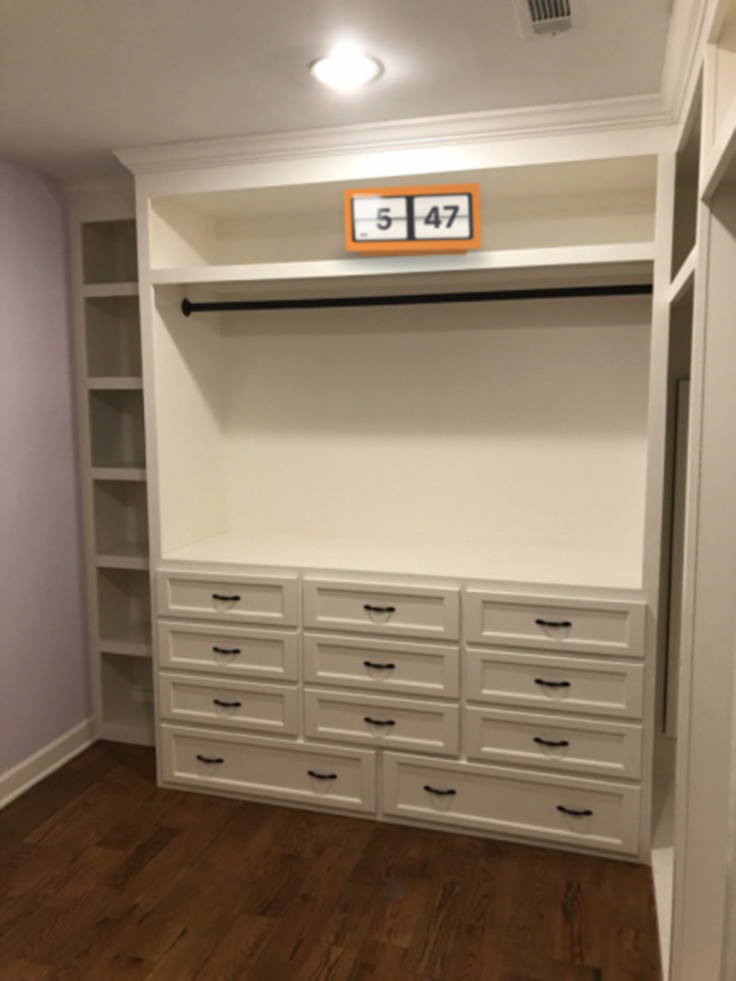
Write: 5 h 47 min
